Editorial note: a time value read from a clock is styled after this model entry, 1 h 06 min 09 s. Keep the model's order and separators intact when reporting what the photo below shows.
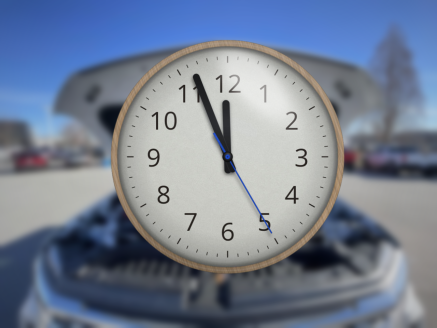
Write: 11 h 56 min 25 s
